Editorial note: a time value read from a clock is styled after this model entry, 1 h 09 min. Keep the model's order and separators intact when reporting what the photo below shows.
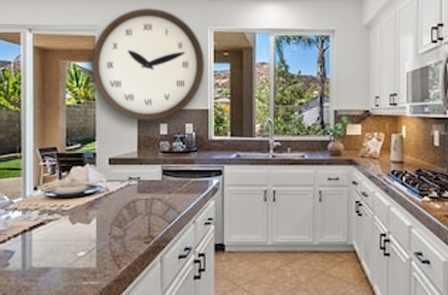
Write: 10 h 12 min
